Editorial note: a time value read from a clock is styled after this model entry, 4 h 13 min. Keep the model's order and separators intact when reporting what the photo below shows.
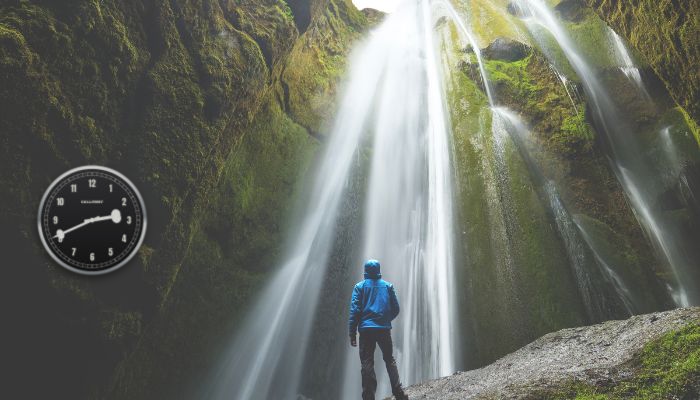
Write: 2 h 41 min
